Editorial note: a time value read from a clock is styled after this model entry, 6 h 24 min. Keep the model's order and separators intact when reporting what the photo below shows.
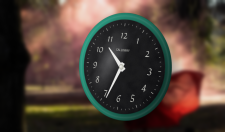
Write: 10 h 34 min
